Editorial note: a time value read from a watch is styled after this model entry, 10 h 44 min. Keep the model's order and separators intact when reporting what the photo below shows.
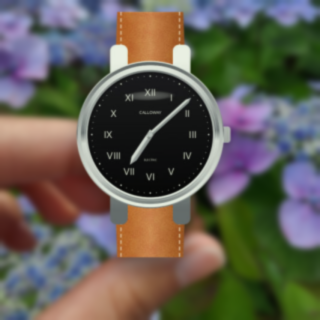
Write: 7 h 08 min
